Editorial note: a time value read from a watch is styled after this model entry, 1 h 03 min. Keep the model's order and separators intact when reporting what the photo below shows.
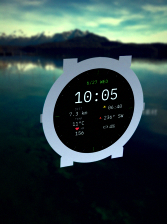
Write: 10 h 05 min
